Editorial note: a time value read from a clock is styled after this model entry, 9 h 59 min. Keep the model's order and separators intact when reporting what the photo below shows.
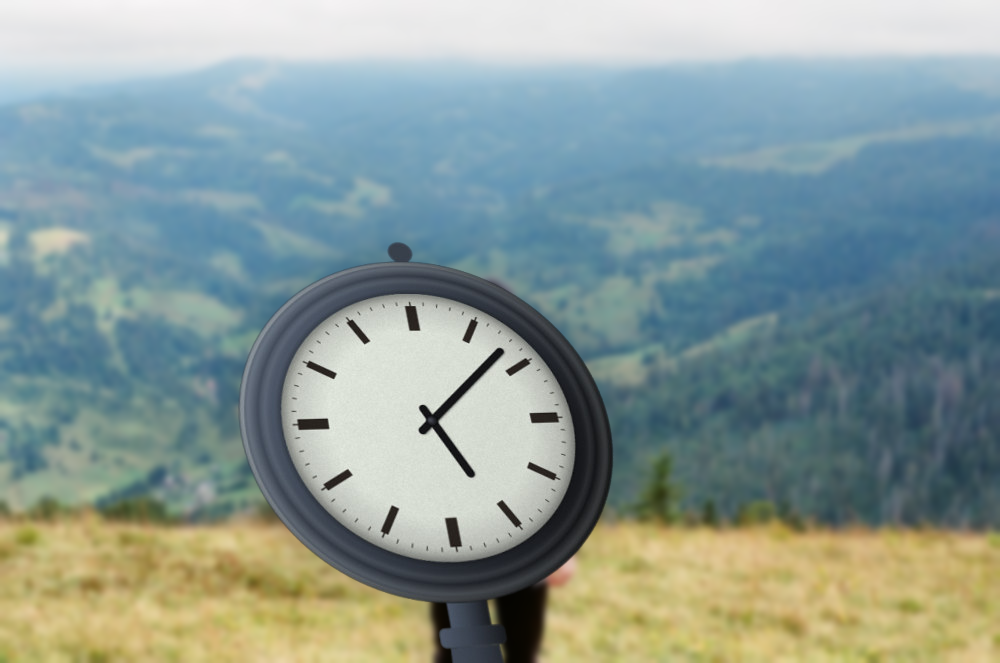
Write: 5 h 08 min
